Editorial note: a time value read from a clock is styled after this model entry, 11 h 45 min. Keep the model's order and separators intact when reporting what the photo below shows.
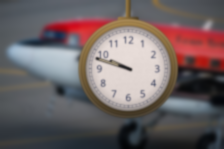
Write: 9 h 48 min
